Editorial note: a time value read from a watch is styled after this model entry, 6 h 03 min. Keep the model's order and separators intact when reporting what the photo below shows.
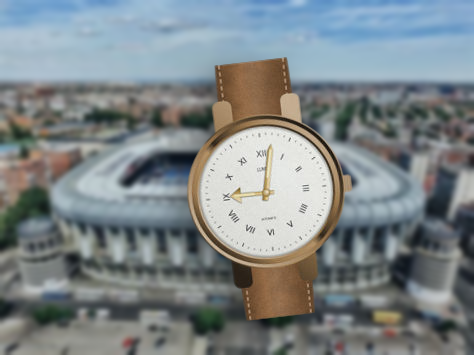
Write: 9 h 02 min
